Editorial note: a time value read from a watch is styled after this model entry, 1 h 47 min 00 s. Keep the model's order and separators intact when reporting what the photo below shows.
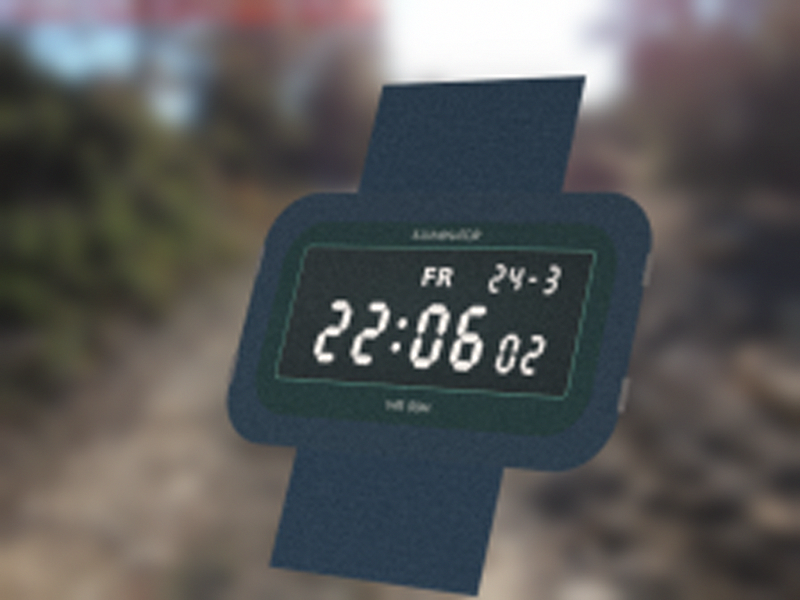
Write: 22 h 06 min 02 s
